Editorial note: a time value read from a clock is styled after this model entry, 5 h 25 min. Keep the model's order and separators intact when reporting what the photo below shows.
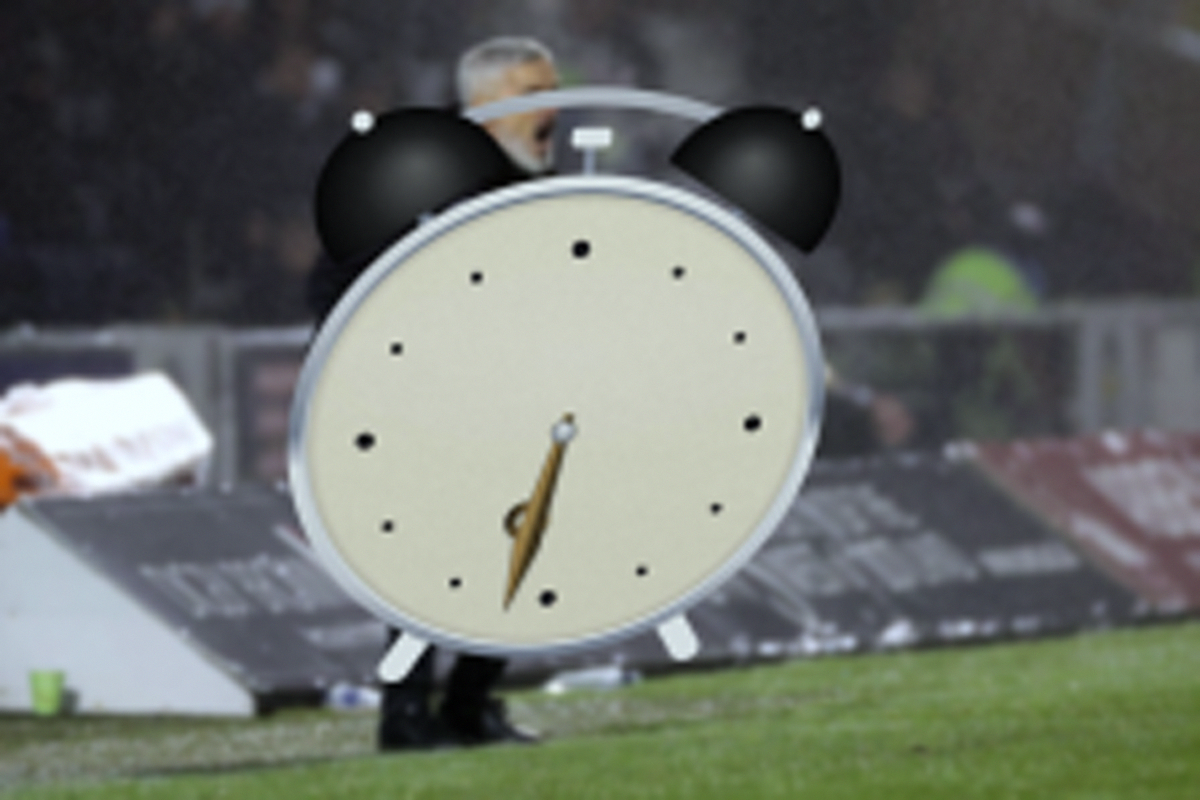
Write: 6 h 32 min
